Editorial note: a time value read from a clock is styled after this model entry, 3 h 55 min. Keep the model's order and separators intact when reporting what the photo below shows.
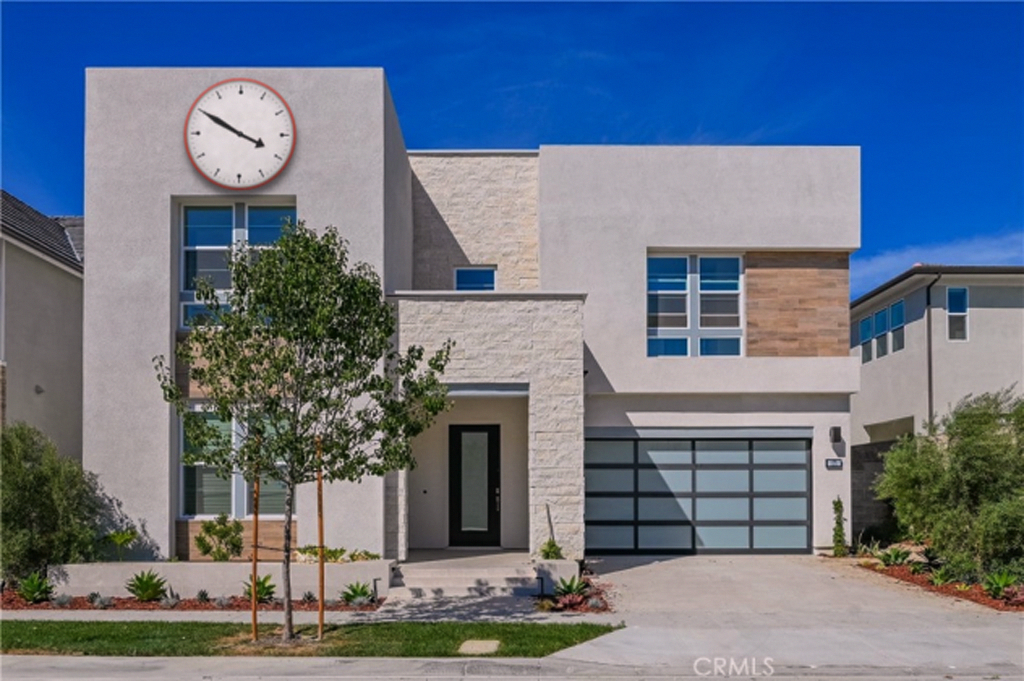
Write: 3 h 50 min
